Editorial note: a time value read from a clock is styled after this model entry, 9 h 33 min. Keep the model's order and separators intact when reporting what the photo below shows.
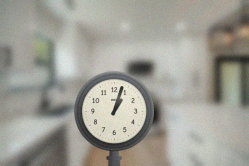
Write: 1 h 03 min
